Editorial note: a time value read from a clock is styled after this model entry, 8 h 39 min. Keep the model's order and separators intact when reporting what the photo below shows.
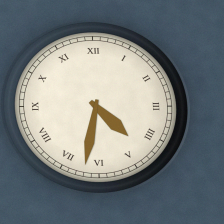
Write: 4 h 32 min
